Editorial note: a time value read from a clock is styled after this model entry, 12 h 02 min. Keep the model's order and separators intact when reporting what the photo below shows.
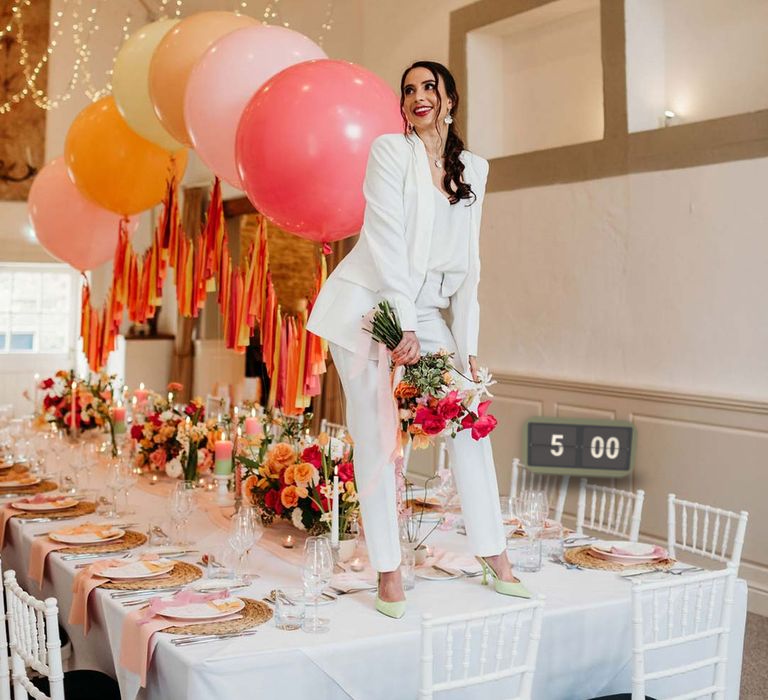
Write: 5 h 00 min
